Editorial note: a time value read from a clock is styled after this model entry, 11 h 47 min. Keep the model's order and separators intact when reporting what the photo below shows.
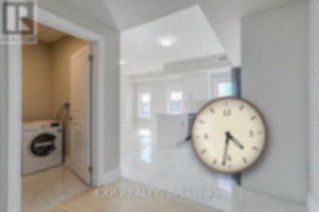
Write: 4 h 32 min
